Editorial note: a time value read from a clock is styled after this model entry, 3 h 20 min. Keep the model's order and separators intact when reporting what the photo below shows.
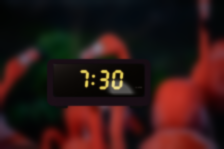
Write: 7 h 30 min
